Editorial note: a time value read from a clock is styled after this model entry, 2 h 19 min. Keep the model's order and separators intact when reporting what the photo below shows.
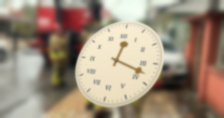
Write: 12 h 18 min
